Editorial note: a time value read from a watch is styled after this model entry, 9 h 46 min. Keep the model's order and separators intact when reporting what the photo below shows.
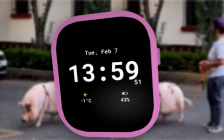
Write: 13 h 59 min
